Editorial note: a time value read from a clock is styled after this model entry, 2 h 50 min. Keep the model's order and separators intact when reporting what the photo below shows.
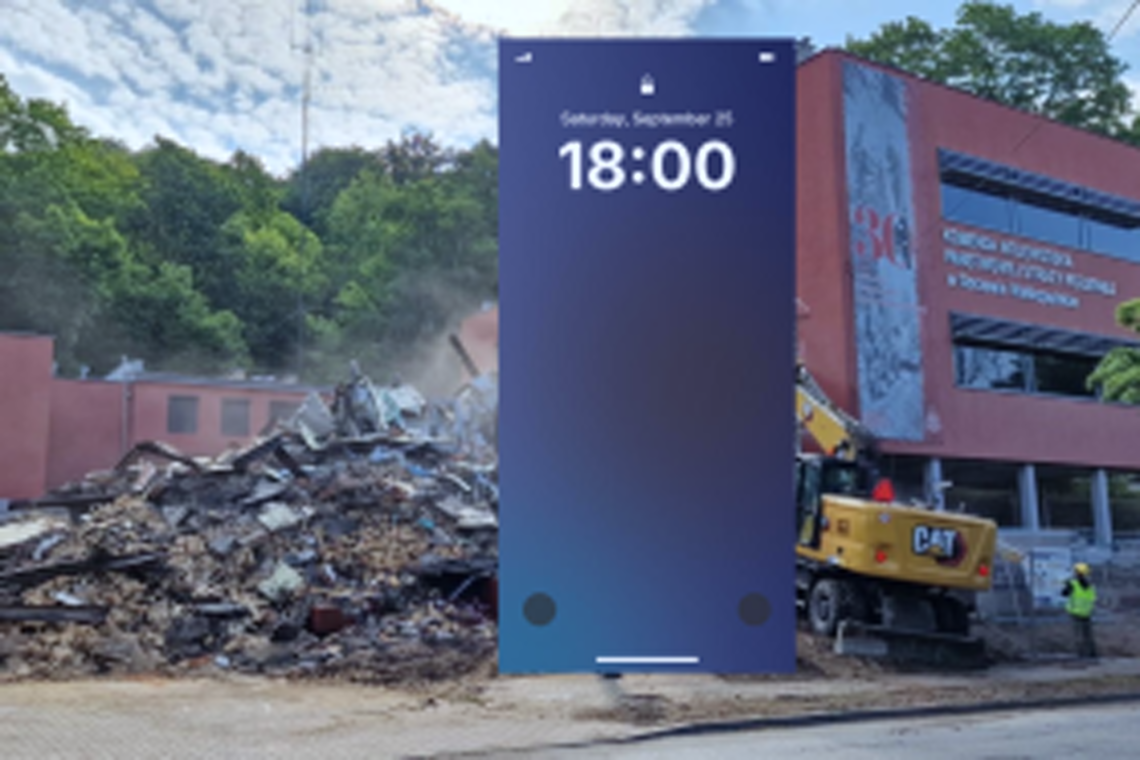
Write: 18 h 00 min
